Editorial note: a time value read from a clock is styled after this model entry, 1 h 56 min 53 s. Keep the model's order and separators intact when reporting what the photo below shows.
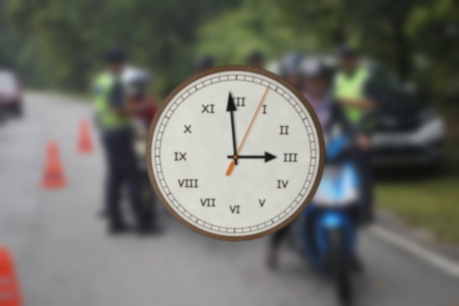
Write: 2 h 59 min 04 s
